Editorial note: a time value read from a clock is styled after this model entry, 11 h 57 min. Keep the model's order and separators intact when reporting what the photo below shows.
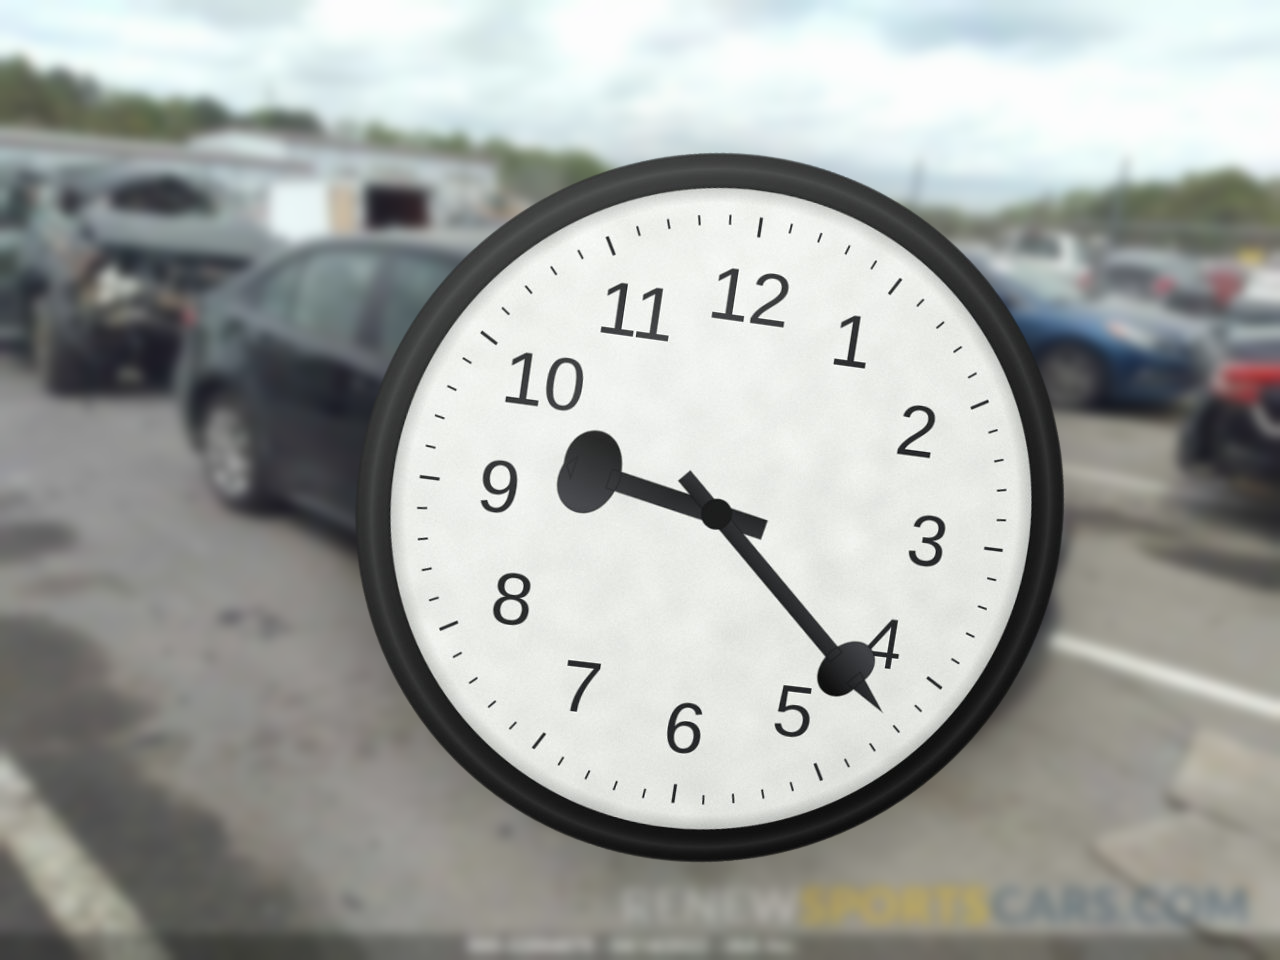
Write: 9 h 22 min
